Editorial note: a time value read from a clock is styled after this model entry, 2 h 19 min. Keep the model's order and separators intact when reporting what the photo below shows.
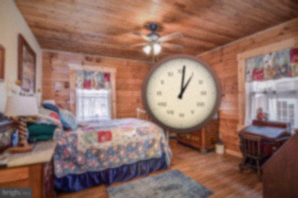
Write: 1 h 01 min
